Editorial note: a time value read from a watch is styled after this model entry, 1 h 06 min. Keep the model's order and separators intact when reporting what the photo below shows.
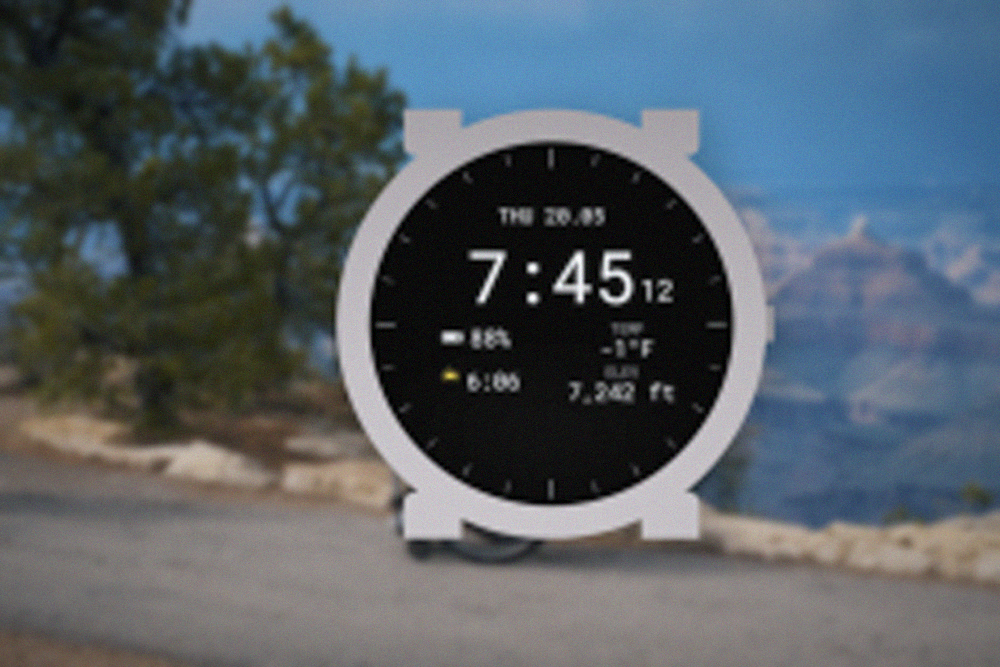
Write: 7 h 45 min
